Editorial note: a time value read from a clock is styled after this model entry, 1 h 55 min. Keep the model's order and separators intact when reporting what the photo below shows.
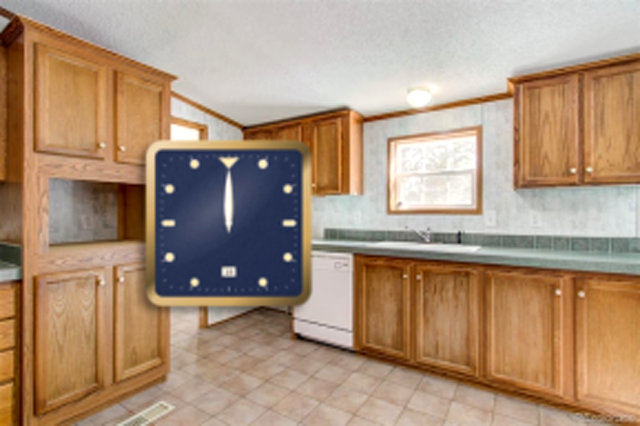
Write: 12 h 00 min
